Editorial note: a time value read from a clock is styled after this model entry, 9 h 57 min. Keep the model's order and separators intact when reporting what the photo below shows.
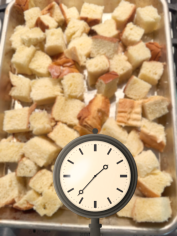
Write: 1 h 37 min
